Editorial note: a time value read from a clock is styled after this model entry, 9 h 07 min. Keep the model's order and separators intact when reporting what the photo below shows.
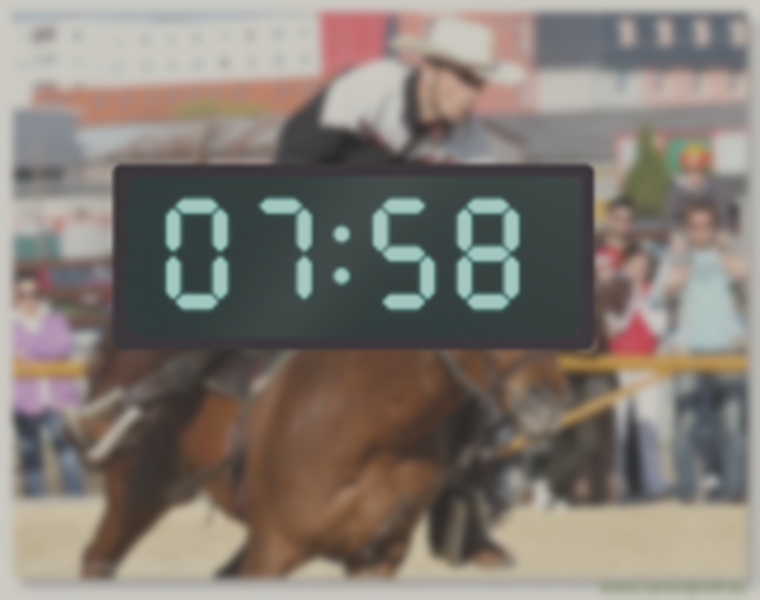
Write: 7 h 58 min
